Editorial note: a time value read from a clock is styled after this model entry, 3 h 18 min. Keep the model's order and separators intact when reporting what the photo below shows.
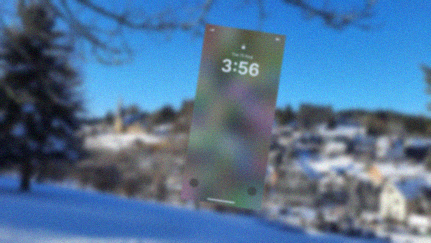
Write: 3 h 56 min
